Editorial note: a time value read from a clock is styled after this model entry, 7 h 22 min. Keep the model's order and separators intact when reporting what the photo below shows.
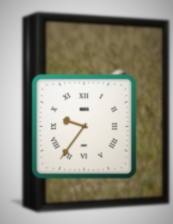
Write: 9 h 36 min
